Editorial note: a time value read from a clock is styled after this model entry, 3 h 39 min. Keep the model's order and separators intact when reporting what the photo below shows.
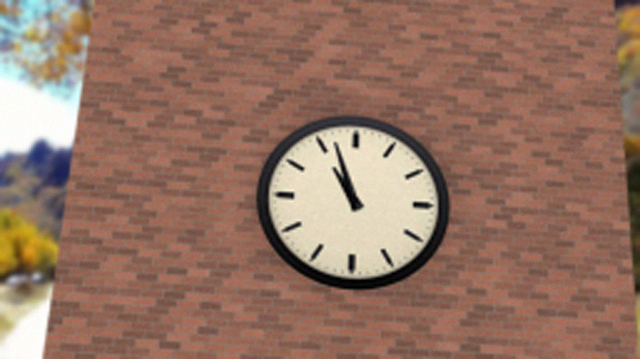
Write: 10 h 57 min
